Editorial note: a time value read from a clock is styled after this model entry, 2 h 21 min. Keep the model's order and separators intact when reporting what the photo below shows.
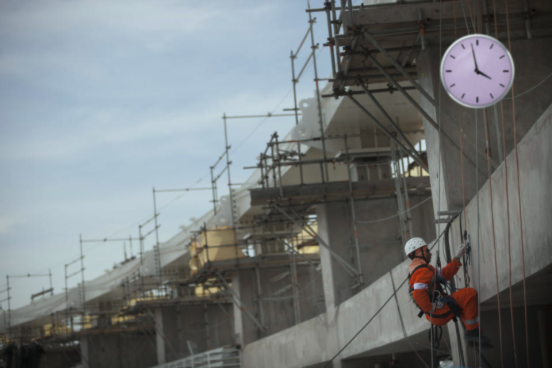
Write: 3 h 58 min
